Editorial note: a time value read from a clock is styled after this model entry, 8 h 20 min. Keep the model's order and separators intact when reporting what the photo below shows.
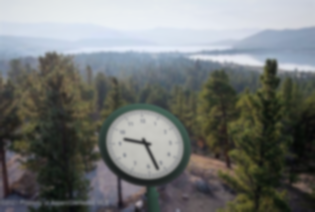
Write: 9 h 27 min
